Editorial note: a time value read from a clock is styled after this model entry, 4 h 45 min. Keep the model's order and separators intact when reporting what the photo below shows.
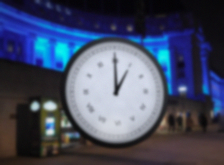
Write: 1 h 00 min
